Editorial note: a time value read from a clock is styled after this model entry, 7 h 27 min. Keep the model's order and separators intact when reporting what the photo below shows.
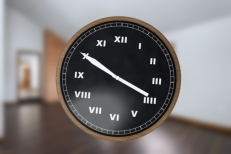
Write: 3 h 50 min
